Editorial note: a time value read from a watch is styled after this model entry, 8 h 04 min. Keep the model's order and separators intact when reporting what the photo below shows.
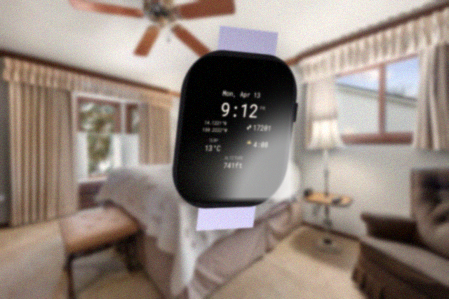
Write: 9 h 12 min
